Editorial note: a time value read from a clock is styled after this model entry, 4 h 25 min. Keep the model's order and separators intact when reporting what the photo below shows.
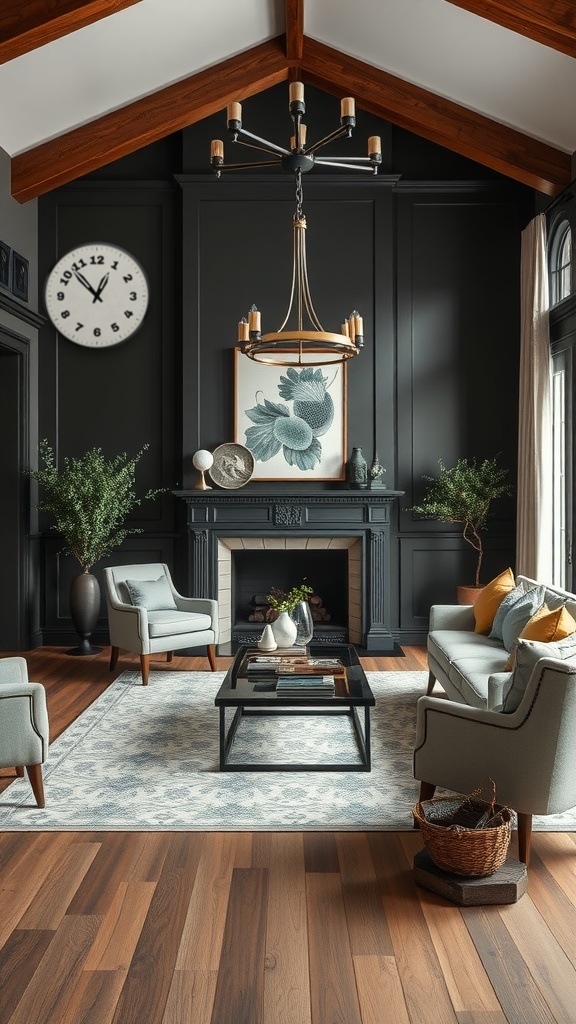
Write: 12 h 53 min
